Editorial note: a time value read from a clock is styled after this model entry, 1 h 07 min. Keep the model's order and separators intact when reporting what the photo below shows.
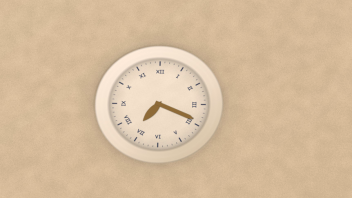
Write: 7 h 19 min
